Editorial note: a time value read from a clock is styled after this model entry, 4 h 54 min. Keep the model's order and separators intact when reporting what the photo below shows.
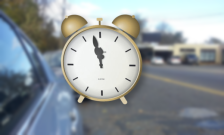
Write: 11 h 58 min
